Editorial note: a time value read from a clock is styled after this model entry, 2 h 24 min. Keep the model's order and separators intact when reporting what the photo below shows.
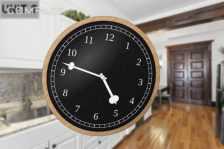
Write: 4 h 47 min
